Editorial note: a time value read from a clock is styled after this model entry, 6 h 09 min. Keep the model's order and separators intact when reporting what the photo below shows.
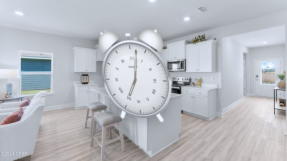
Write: 7 h 02 min
